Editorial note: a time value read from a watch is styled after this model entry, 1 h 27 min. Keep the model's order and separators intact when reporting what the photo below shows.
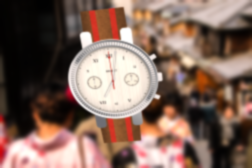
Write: 7 h 02 min
